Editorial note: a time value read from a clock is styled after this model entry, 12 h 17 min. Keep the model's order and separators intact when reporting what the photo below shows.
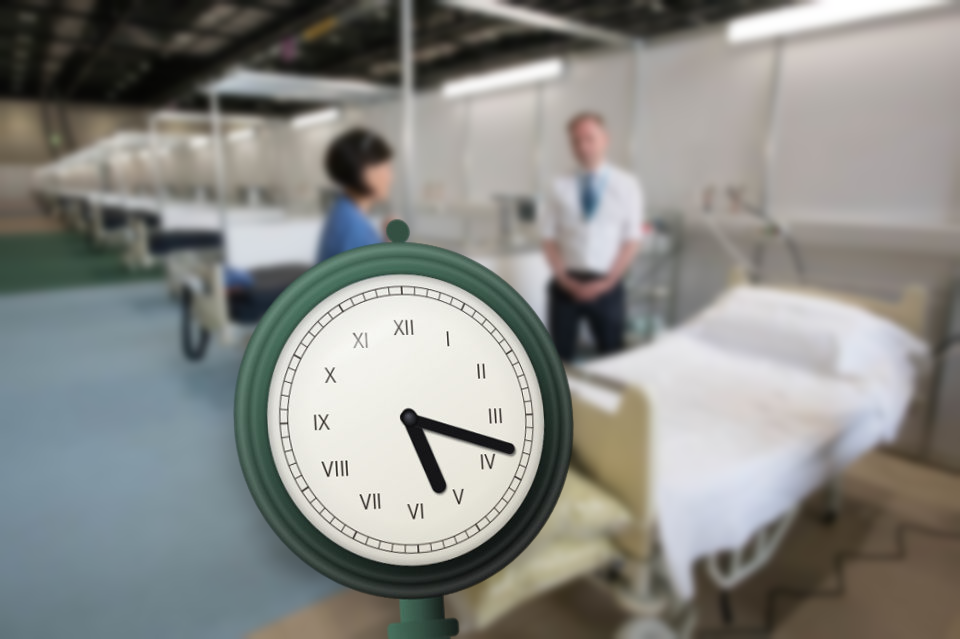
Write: 5 h 18 min
